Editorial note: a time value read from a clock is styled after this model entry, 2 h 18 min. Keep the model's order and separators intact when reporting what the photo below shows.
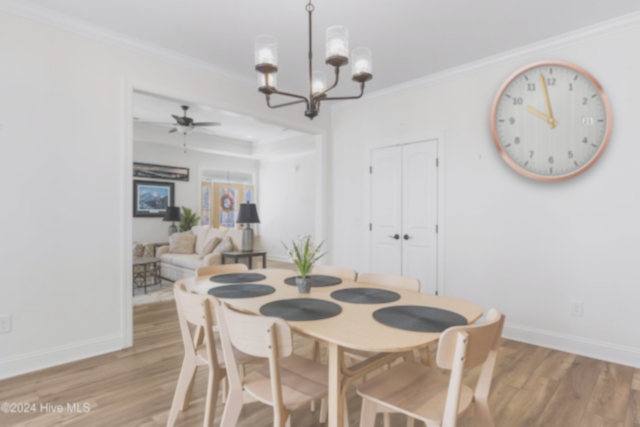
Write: 9 h 58 min
